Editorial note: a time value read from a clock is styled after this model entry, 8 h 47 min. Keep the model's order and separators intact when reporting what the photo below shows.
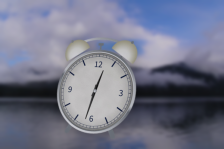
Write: 12 h 32 min
